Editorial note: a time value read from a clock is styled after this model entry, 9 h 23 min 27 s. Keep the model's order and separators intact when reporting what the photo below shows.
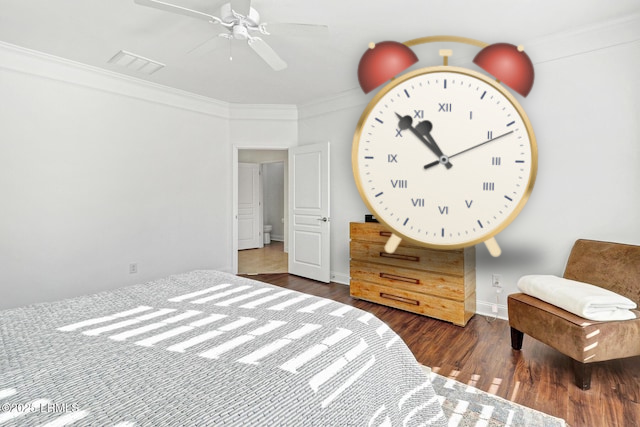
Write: 10 h 52 min 11 s
